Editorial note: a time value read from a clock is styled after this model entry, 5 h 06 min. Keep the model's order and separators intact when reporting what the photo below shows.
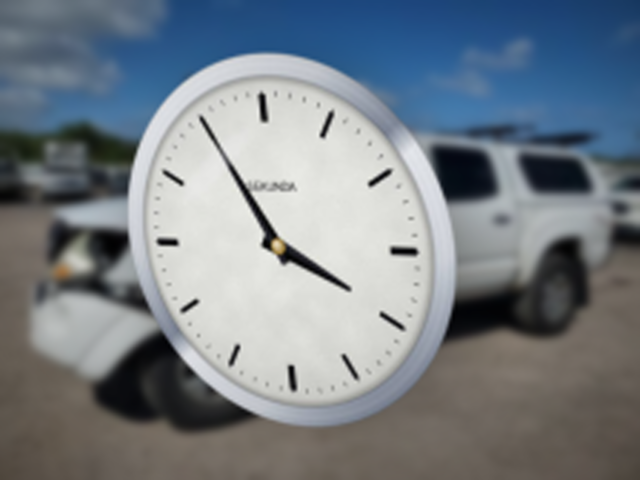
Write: 3 h 55 min
